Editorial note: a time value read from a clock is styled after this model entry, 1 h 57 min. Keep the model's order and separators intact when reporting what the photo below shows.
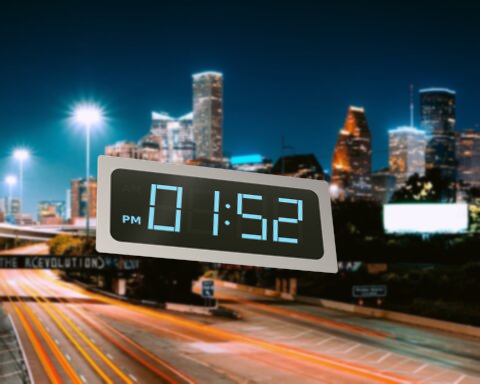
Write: 1 h 52 min
